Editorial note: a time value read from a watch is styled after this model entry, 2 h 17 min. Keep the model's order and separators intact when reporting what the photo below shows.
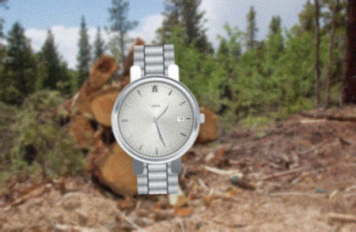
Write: 1 h 27 min
